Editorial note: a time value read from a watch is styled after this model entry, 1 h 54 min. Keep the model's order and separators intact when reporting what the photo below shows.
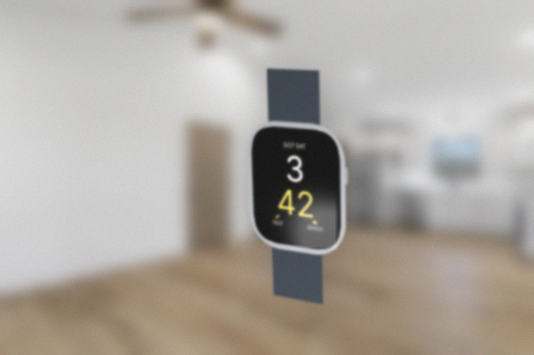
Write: 3 h 42 min
